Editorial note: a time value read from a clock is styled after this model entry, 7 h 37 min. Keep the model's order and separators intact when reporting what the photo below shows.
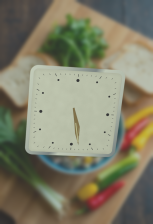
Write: 5 h 28 min
